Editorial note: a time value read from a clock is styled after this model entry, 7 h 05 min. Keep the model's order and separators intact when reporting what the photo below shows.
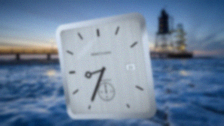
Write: 8 h 35 min
